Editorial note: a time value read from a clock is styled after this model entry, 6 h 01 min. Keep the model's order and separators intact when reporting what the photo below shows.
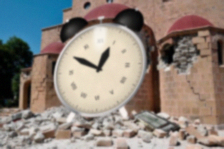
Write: 12 h 50 min
